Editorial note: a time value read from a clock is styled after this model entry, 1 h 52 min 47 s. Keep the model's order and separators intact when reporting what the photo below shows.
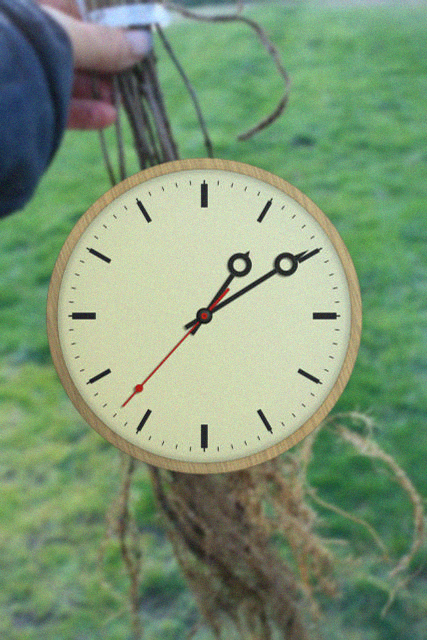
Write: 1 h 09 min 37 s
